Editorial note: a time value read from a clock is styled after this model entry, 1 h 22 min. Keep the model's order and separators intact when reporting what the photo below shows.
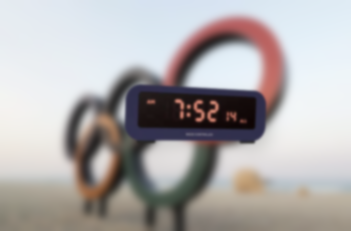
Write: 7 h 52 min
